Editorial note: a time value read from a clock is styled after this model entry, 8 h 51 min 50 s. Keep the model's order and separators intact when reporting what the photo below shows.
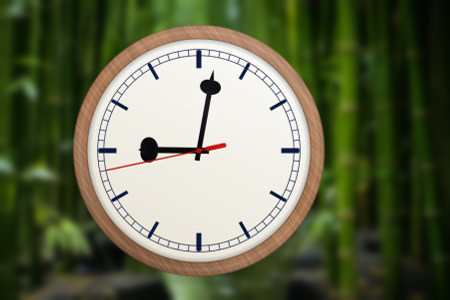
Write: 9 h 01 min 43 s
